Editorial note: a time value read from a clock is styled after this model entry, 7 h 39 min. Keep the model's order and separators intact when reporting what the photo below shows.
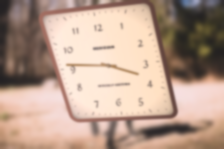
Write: 3 h 46 min
